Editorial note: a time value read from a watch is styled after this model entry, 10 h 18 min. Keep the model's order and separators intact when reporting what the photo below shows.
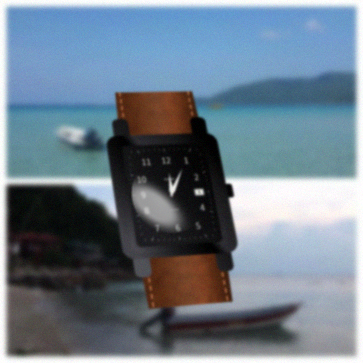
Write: 12 h 05 min
